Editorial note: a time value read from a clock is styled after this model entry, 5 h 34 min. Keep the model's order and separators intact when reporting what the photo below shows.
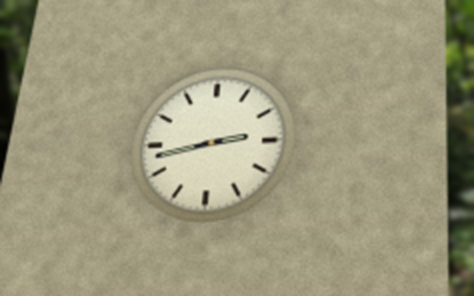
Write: 2 h 43 min
